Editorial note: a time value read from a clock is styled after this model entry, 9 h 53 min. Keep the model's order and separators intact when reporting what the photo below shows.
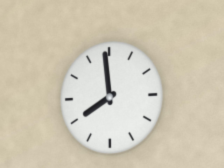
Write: 7 h 59 min
